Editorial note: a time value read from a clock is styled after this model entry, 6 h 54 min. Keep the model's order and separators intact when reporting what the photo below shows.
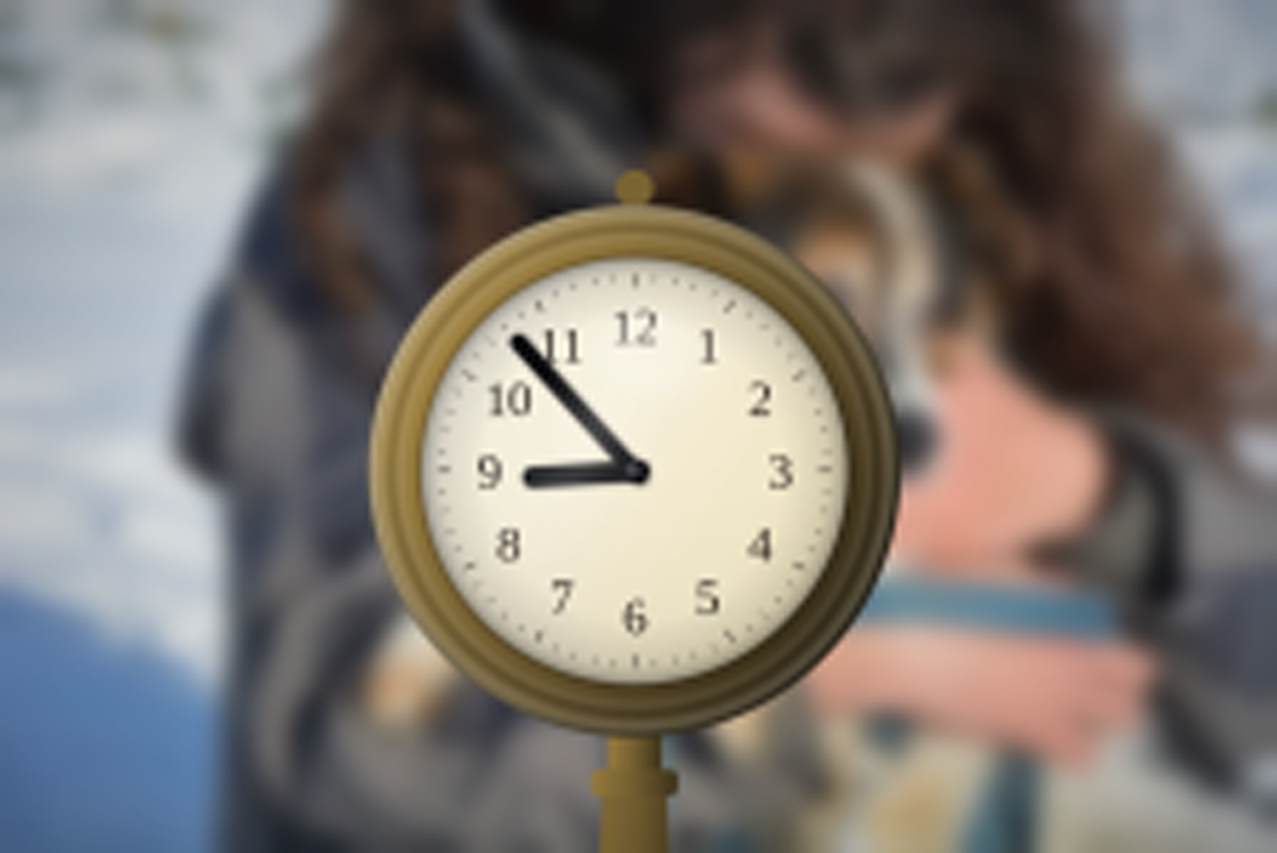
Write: 8 h 53 min
